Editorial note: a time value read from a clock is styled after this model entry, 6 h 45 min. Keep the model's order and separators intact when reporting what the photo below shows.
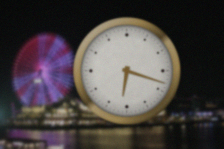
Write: 6 h 18 min
